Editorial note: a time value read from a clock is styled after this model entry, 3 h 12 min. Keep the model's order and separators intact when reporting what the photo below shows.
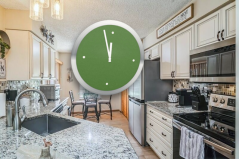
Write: 11 h 57 min
